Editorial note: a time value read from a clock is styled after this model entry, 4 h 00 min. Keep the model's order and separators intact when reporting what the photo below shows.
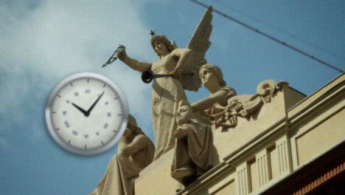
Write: 10 h 06 min
